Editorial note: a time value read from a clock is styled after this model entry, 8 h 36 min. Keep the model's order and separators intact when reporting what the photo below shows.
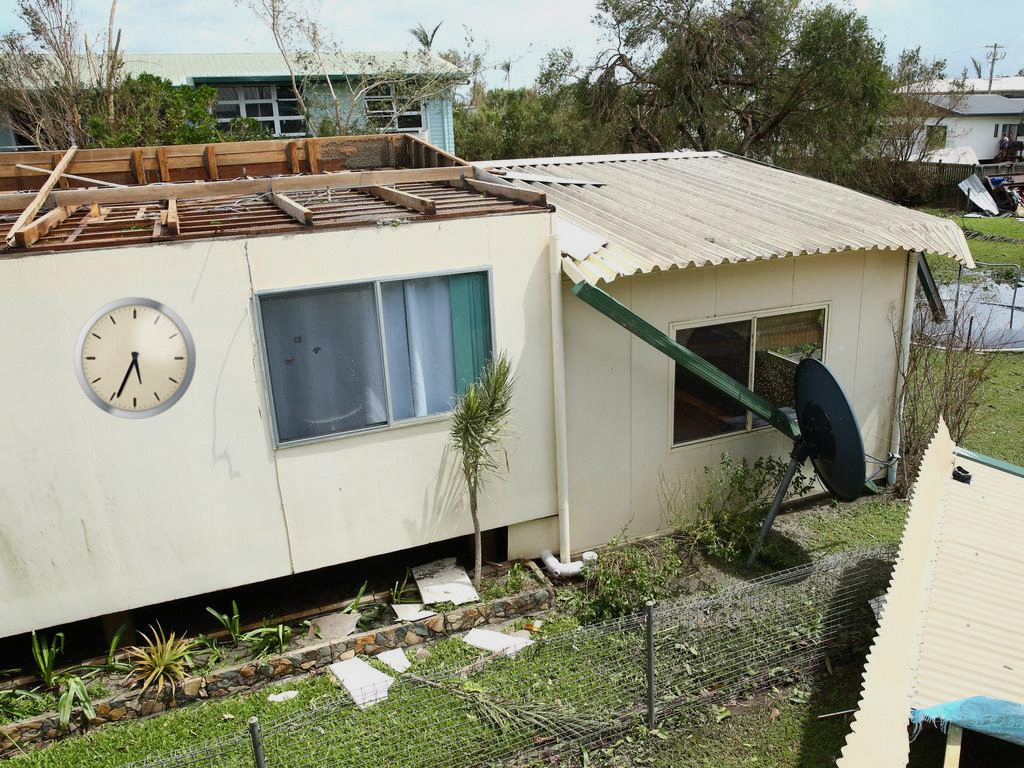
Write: 5 h 34 min
